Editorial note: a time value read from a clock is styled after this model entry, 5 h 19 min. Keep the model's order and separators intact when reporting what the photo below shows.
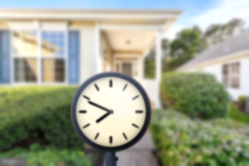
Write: 7 h 49 min
